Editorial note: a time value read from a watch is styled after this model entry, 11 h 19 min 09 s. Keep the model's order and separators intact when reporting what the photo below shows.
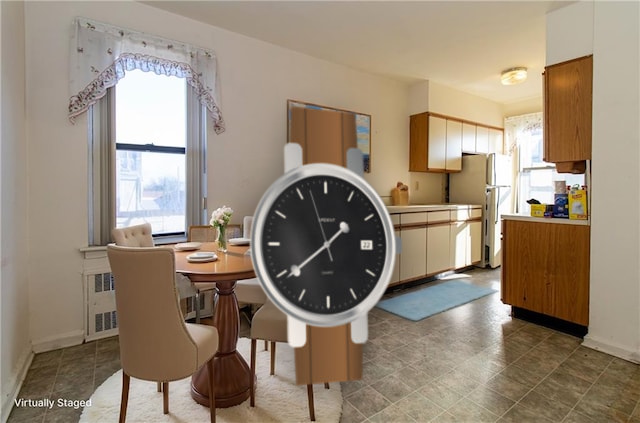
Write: 1 h 38 min 57 s
